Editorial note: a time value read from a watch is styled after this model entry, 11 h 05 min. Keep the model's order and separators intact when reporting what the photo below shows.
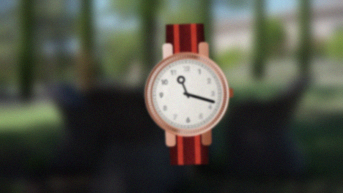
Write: 11 h 18 min
